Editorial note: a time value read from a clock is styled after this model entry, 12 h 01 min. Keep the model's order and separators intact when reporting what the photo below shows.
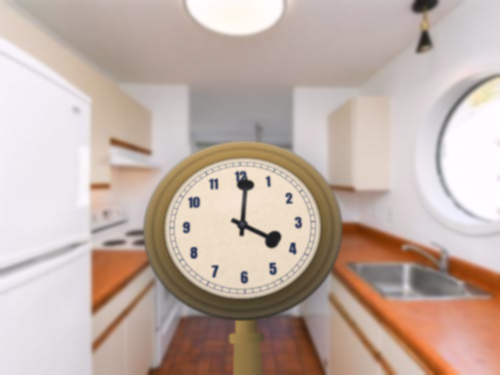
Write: 4 h 01 min
